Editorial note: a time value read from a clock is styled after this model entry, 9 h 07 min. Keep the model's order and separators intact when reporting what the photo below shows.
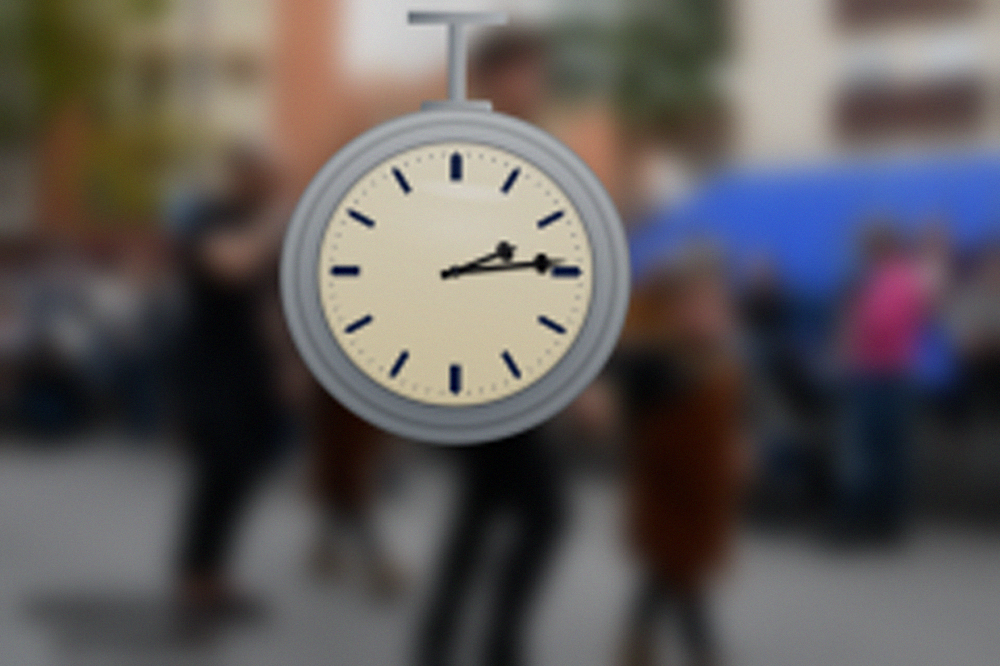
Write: 2 h 14 min
